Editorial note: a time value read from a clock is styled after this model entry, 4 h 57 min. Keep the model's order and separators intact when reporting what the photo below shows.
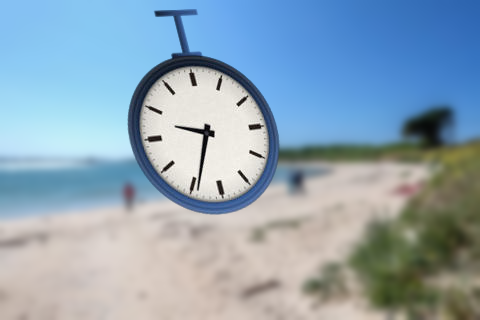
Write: 9 h 34 min
